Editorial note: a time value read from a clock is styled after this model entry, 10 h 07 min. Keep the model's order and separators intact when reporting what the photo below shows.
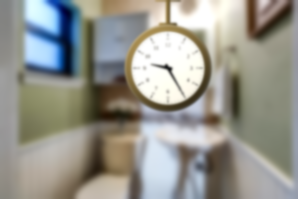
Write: 9 h 25 min
